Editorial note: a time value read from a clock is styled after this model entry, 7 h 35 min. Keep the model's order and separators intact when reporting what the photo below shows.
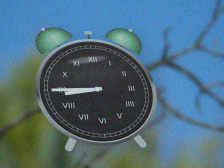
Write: 8 h 45 min
